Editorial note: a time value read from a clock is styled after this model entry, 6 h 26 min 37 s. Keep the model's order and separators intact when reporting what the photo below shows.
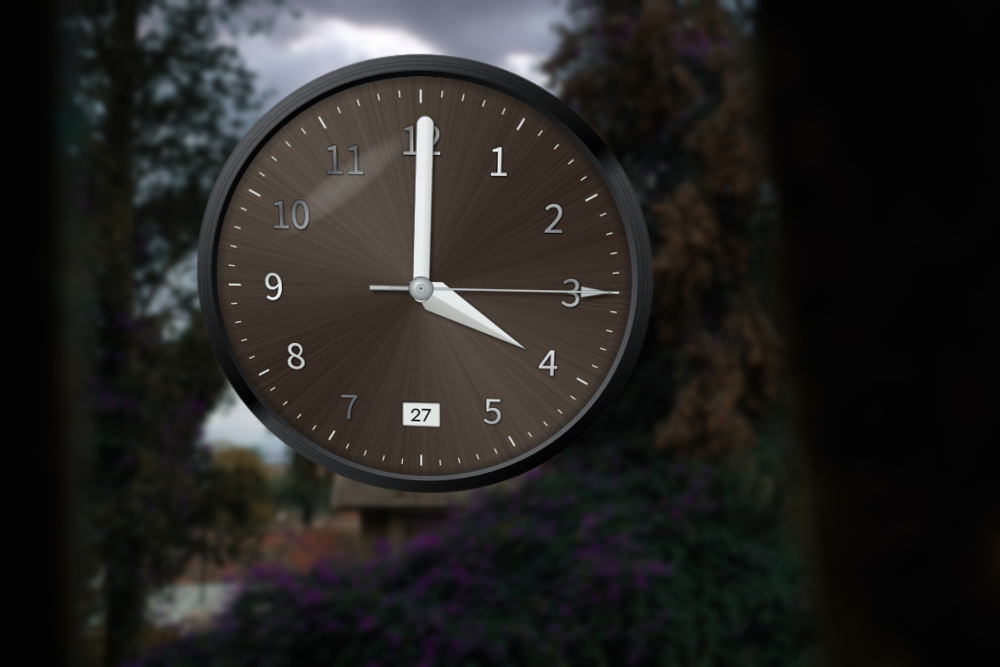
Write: 4 h 00 min 15 s
